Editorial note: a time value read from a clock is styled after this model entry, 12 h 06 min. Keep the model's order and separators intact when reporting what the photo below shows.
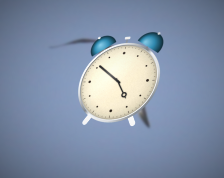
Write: 4 h 51 min
